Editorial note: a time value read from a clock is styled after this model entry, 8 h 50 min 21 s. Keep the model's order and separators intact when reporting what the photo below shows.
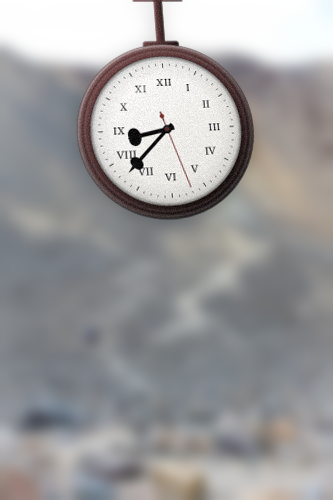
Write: 8 h 37 min 27 s
